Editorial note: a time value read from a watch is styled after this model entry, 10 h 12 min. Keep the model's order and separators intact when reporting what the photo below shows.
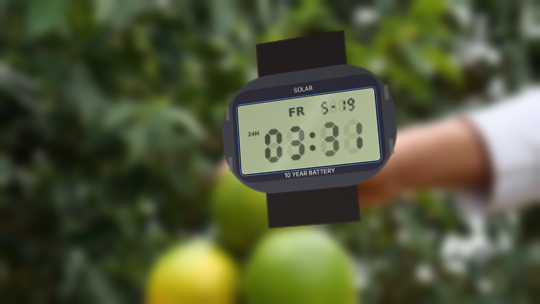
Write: 3 h 31 min
